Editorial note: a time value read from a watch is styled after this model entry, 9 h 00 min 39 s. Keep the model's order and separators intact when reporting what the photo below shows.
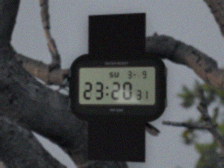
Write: 23 h 20 min 31 s
